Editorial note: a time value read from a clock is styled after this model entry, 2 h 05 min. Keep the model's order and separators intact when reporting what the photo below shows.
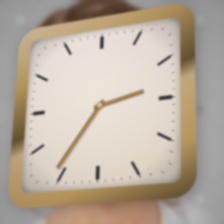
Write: 2 h 36 min
